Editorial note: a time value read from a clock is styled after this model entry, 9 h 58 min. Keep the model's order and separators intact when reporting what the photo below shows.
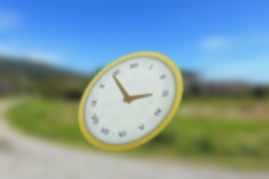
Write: 2 h 54 min
